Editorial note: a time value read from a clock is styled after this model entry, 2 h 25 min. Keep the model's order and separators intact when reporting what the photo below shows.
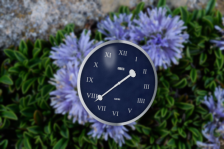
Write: 1 h 38 min
